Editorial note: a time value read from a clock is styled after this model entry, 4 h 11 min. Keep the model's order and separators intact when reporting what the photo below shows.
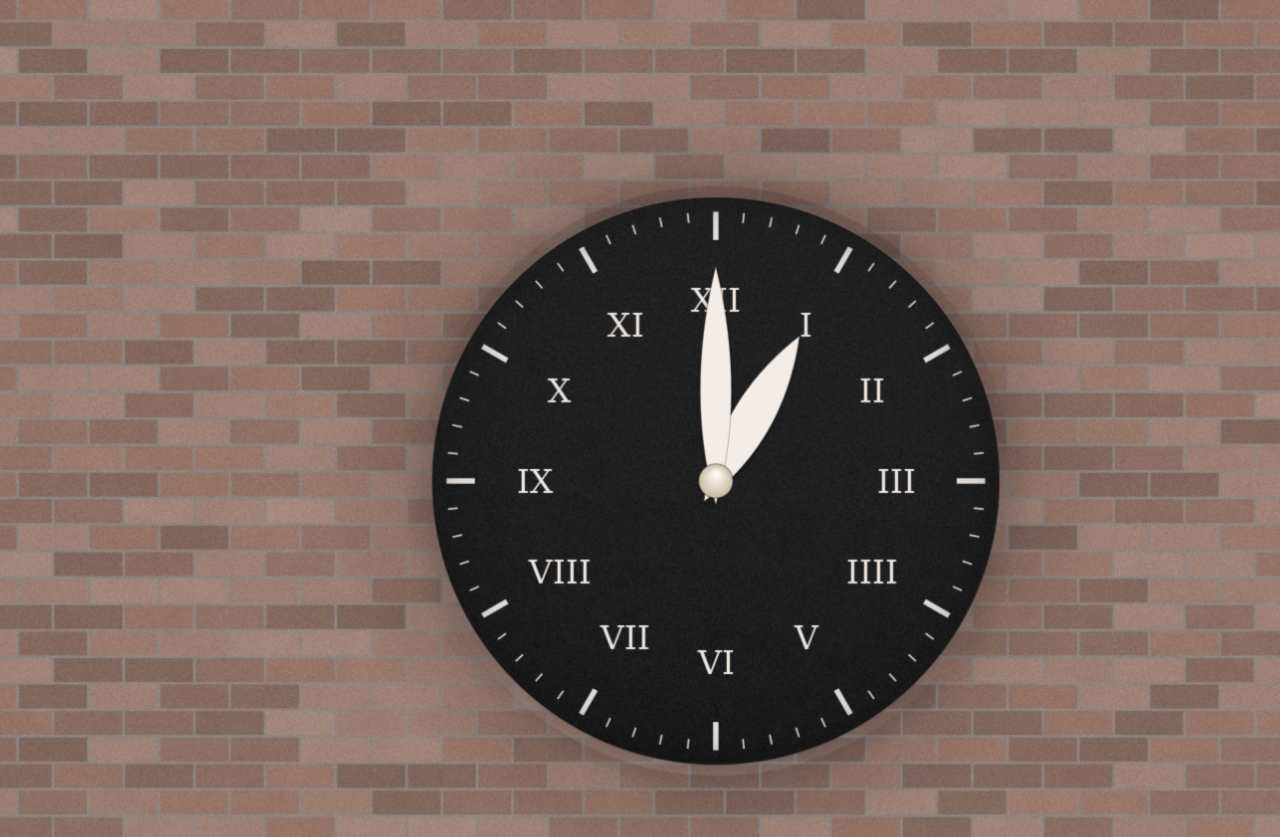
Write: 1 h 00 min
